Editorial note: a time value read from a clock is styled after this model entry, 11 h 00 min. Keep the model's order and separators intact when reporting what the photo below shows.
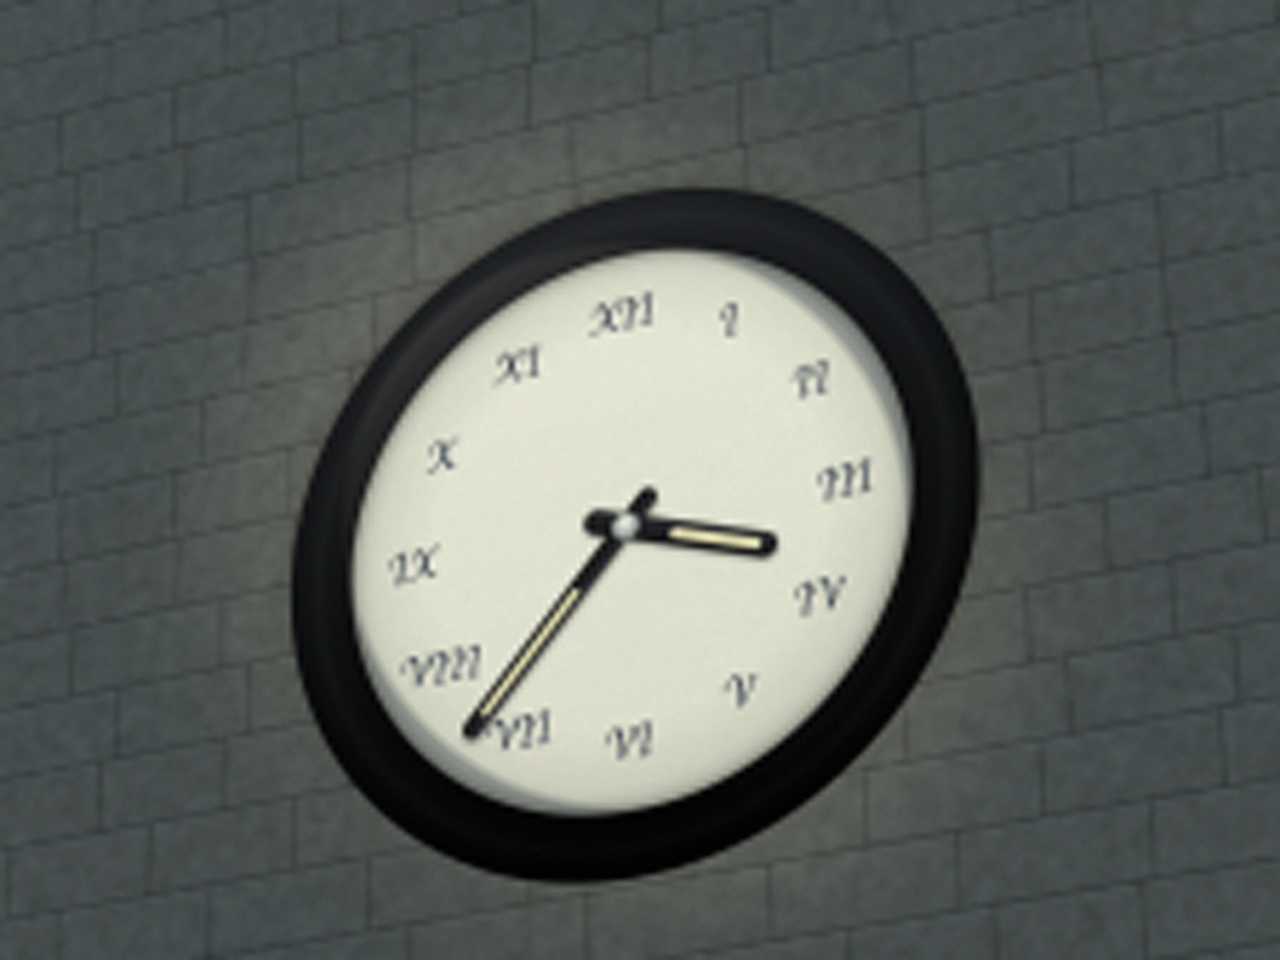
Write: 3 h 37 min
